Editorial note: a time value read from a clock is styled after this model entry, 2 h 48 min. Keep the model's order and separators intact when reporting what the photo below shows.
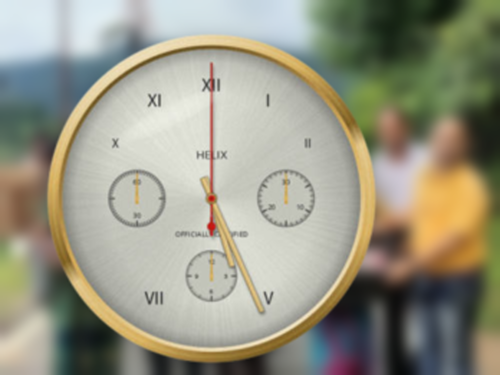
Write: 5 h 26 min
